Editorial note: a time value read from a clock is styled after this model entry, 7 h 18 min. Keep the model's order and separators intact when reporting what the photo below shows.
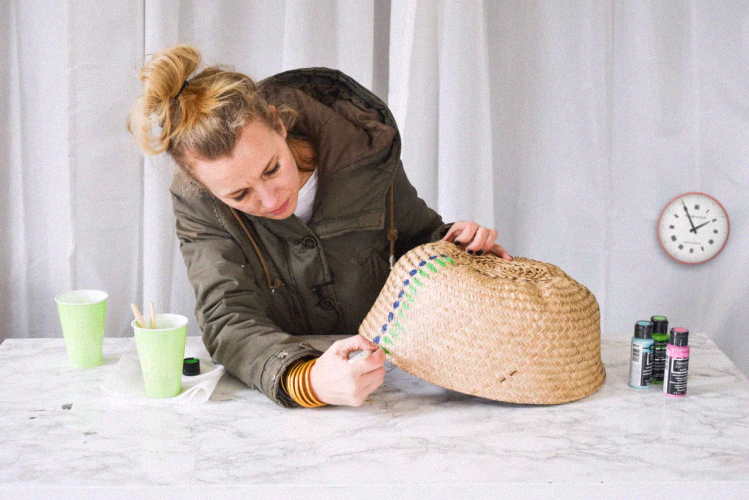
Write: 1 h 55 min
